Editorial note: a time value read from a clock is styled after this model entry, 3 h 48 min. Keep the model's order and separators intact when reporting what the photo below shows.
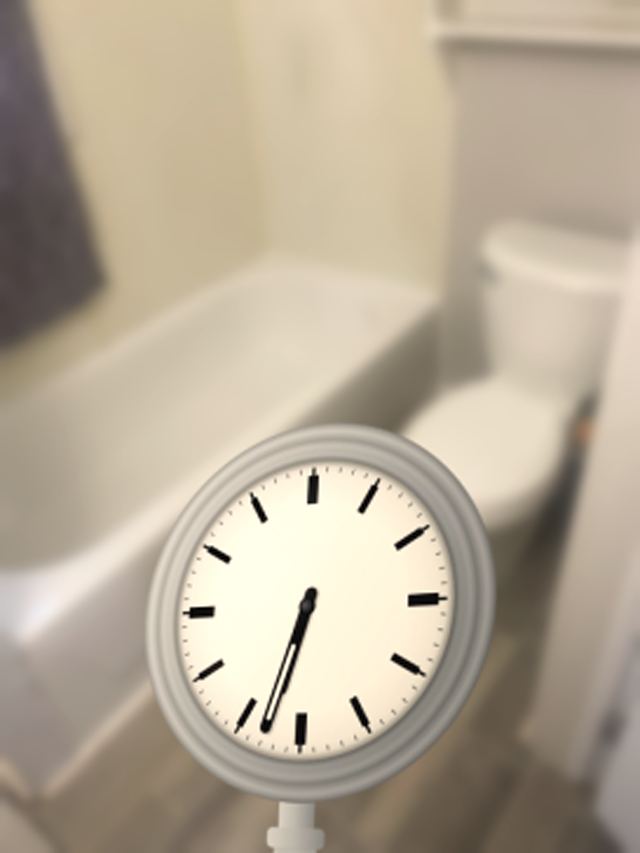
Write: 6 h 33 min
